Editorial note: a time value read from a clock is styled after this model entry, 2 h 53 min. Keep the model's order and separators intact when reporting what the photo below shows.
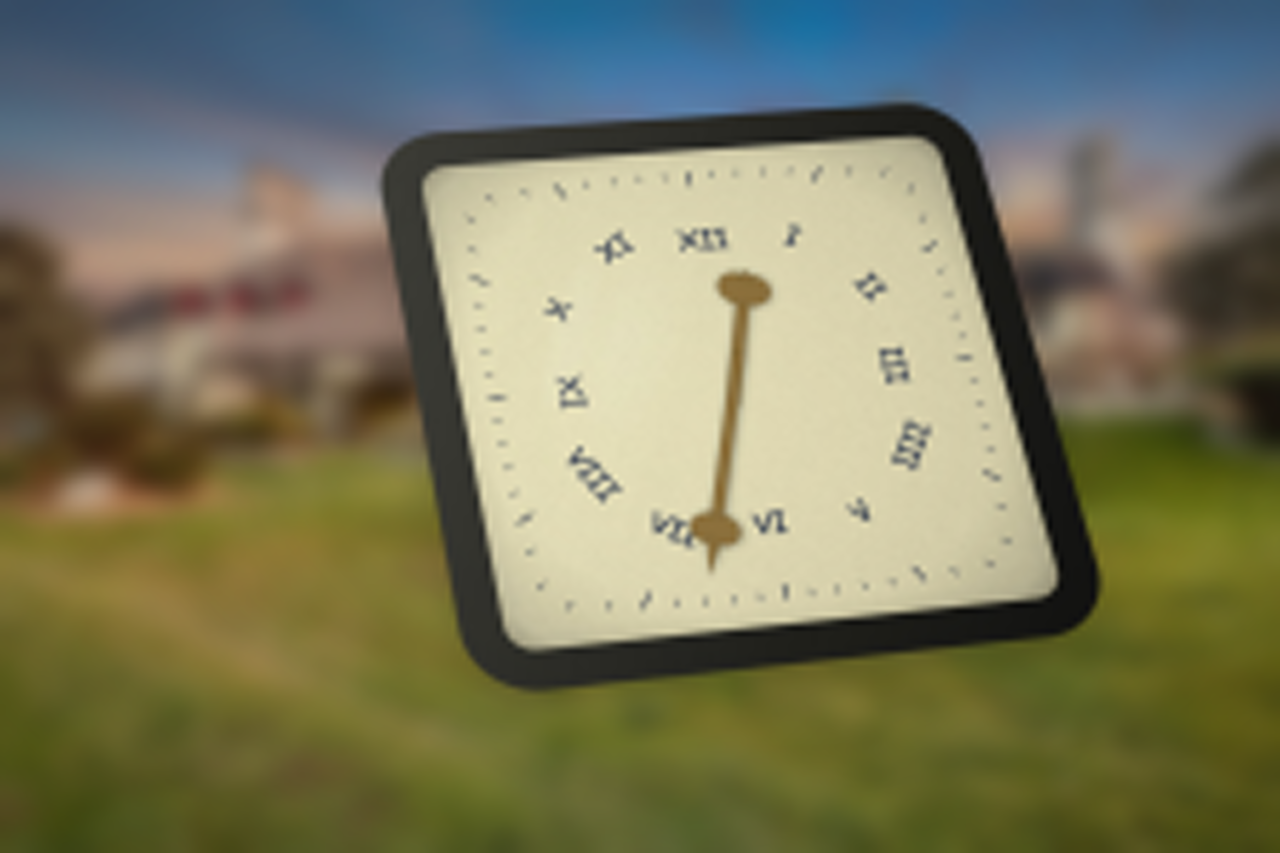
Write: 12 h 33 min
